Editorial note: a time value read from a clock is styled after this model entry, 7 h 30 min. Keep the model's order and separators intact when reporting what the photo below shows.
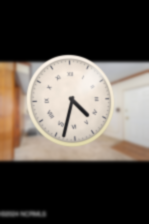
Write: 4 h 33 min
